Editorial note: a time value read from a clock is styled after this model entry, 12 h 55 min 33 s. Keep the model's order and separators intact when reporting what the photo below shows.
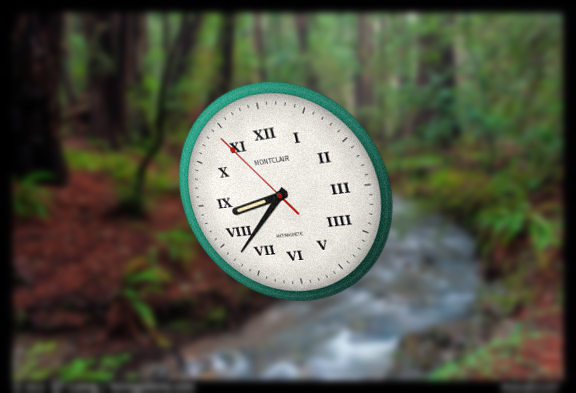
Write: 8 h 37 min 54 s
